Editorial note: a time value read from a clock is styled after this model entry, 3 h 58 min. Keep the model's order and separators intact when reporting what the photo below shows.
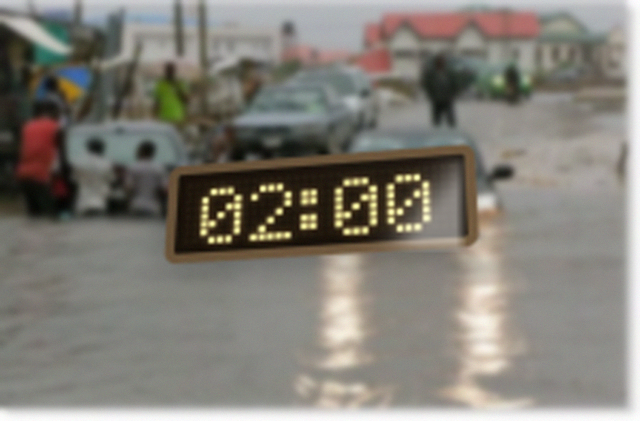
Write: 2 h 00 min
